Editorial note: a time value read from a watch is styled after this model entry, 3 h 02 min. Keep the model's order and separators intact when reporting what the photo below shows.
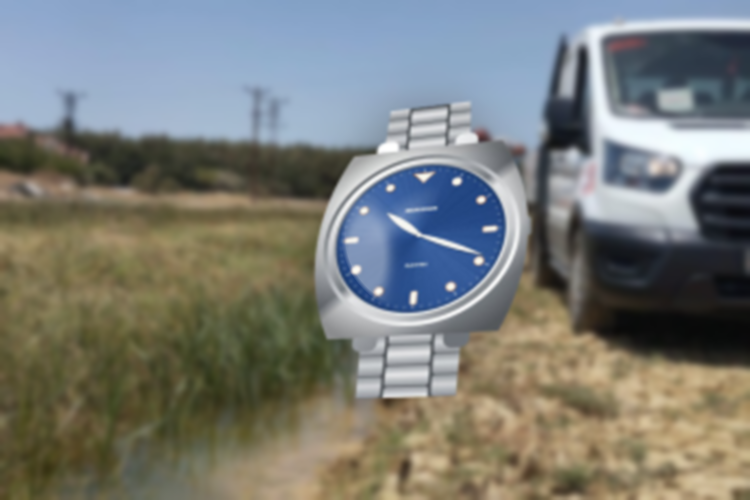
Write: 10 h 19 min
